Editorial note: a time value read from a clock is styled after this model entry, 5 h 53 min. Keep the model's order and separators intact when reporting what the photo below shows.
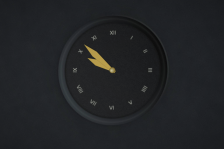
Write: 9 h 52 min
